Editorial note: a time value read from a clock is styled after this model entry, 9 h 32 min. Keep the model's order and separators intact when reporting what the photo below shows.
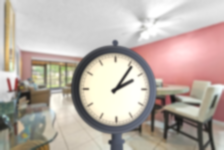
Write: 2 h 06 min
